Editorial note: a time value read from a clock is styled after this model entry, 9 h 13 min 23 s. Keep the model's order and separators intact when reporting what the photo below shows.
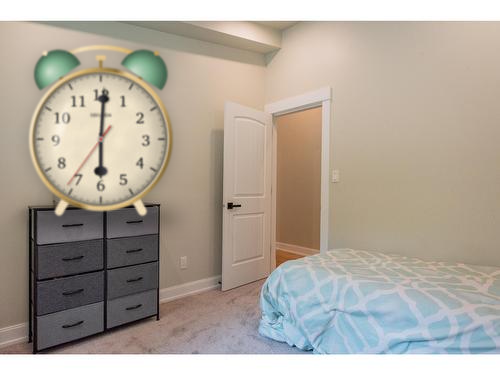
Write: 6 h 00 min 36 s
